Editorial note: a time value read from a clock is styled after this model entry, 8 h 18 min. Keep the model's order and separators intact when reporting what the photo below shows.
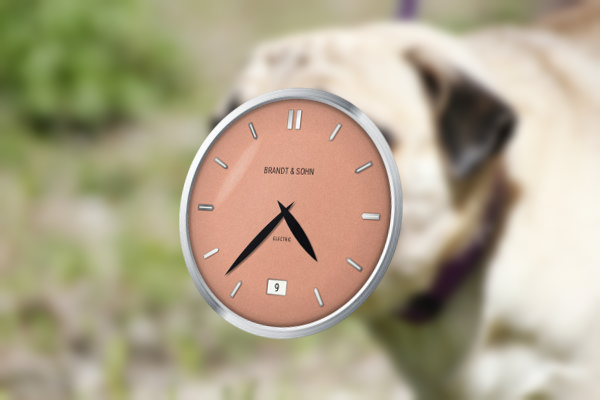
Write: 4 h 37 min
